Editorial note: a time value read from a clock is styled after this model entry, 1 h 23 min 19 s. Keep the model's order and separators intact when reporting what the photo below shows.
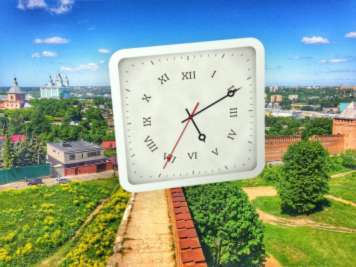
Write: 5 h 10 min 35 s
